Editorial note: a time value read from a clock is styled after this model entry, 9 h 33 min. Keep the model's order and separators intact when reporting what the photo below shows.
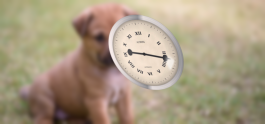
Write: 9 h 17 min
